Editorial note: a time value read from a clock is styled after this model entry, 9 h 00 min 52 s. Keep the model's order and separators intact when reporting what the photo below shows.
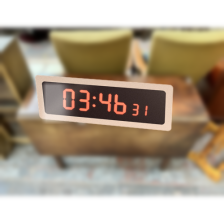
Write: 3 h 46 min 31 s
